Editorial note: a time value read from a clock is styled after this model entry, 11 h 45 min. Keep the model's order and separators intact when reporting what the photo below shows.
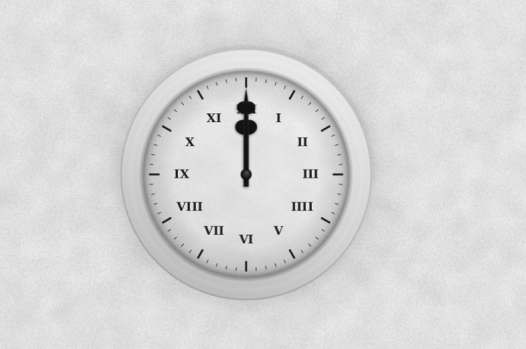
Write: 12 h 00 min
